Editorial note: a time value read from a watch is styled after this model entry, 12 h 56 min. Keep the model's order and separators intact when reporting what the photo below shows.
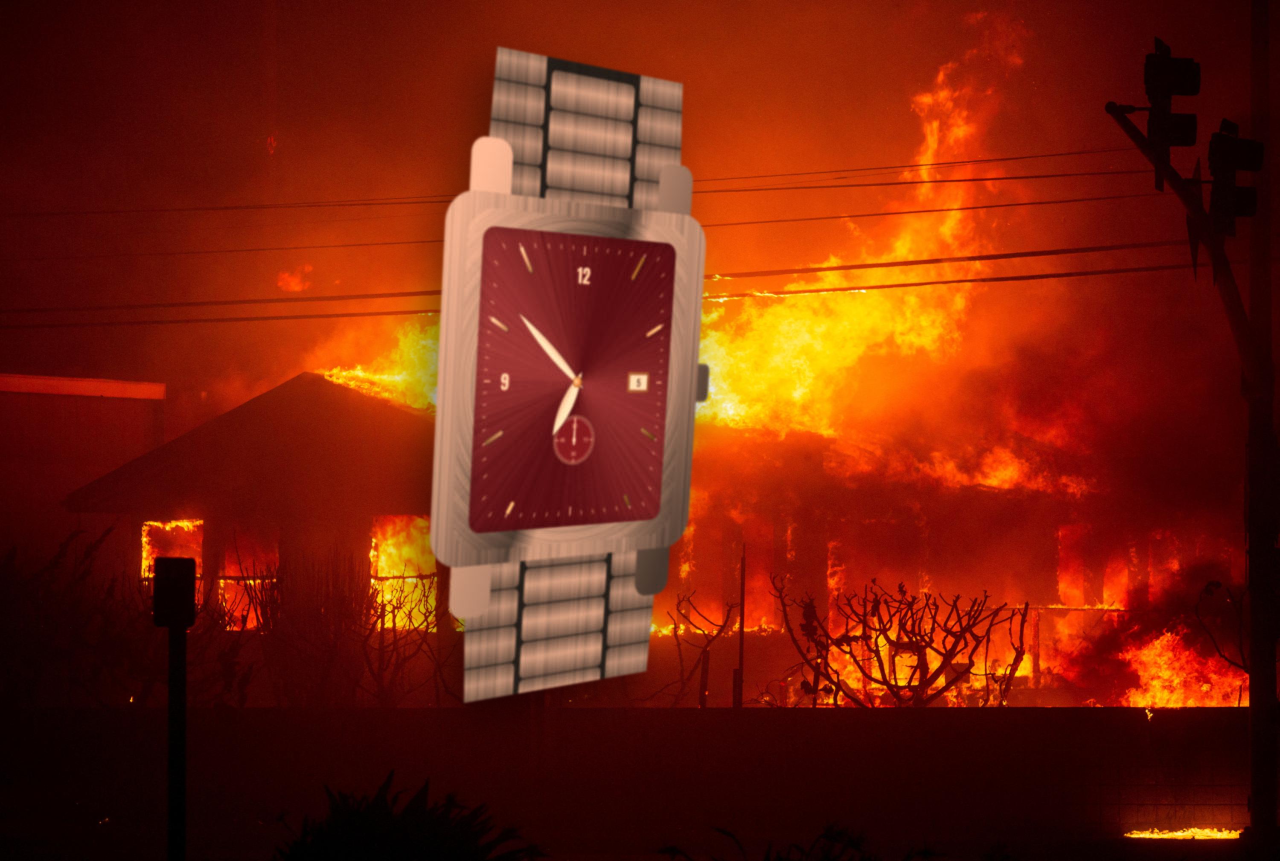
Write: 6 h 52 min
